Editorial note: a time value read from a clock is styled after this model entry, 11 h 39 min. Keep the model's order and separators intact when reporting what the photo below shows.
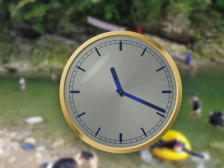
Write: 11 h 19 min
